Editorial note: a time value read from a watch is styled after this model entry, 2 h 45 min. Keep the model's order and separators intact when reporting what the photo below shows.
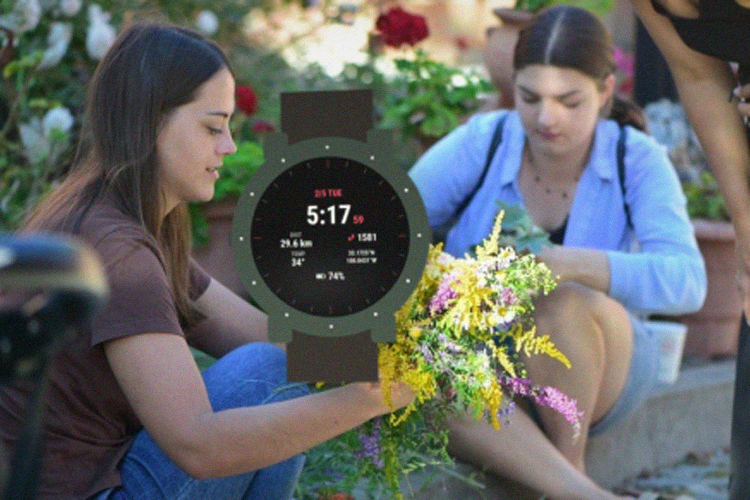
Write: 5 h 17 min
